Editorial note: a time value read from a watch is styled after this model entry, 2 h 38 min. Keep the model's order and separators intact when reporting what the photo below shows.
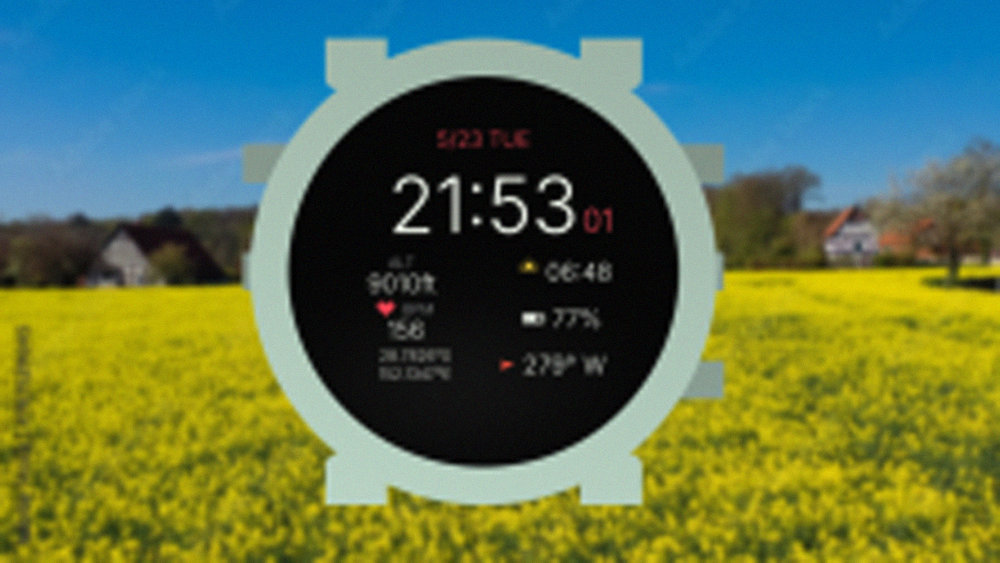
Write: 21 h 53 min
